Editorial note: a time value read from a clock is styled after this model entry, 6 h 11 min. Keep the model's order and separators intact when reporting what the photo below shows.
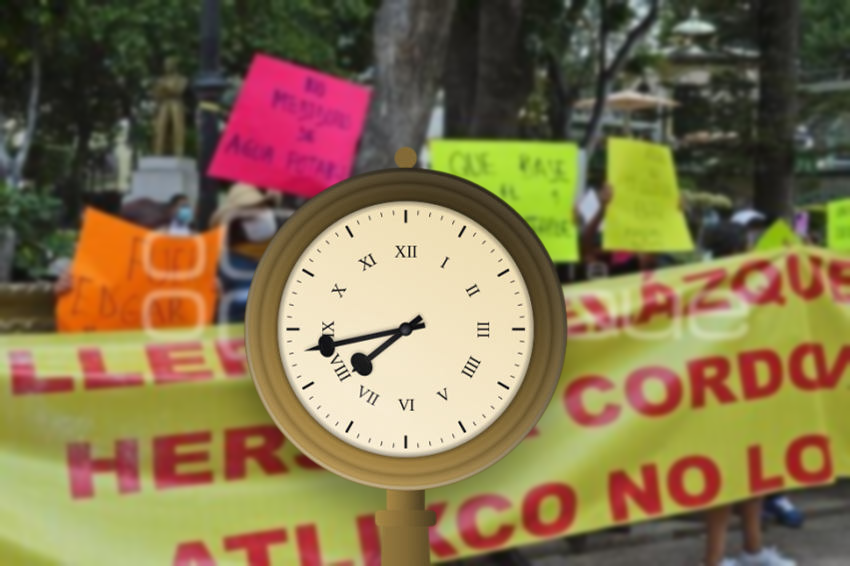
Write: 7 h 43 min
